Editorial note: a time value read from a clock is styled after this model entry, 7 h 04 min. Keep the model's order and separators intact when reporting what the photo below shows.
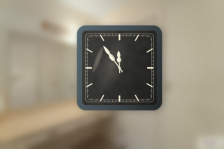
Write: 11 h 54 min
